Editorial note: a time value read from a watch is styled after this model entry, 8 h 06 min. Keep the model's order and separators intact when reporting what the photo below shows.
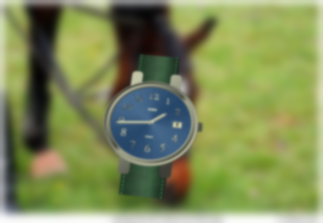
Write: 1 h 44 min
